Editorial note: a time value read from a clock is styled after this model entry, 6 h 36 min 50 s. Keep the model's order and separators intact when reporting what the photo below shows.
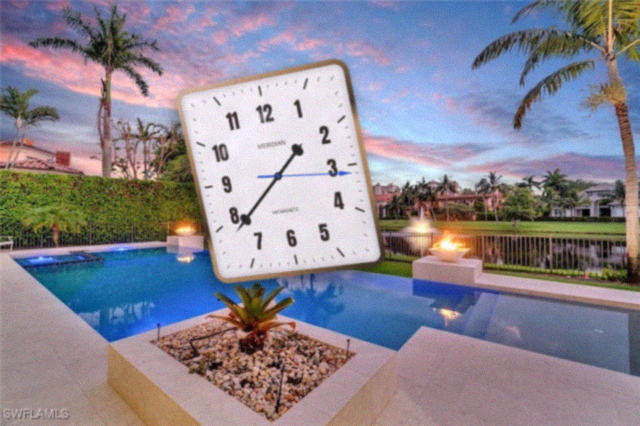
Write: 1 h 38 min 16 s
